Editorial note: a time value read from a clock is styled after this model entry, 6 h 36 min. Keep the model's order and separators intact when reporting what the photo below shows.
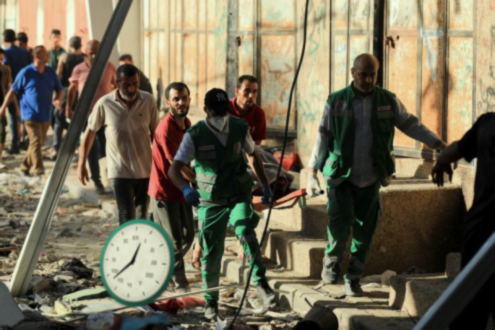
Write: 12 h 38 min
